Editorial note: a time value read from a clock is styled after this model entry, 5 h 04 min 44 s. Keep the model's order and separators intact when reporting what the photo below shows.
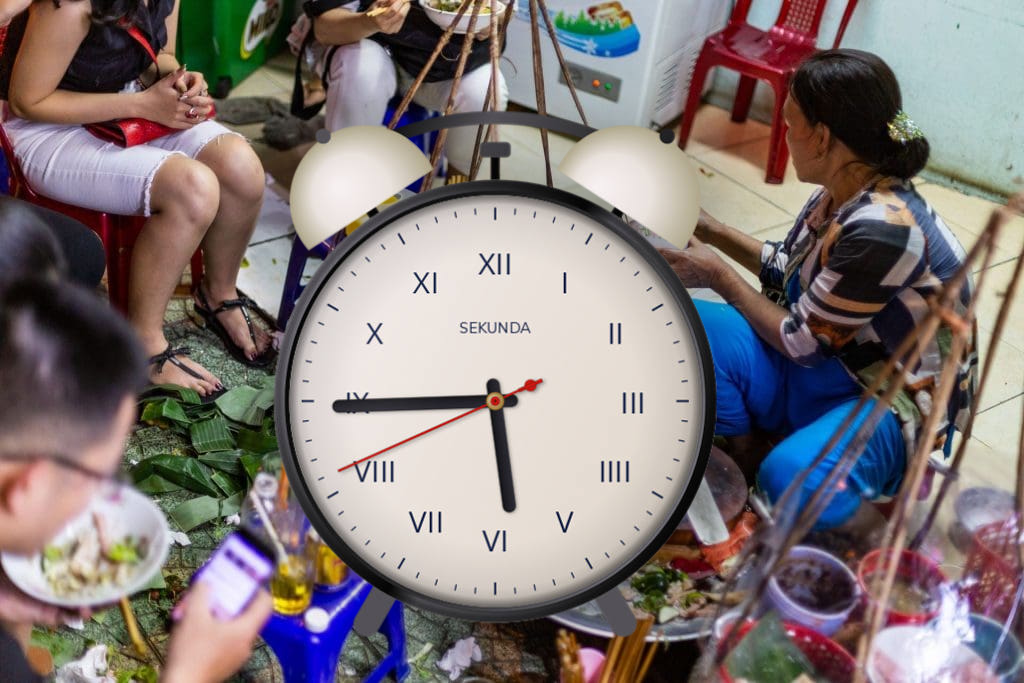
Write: 5 h 44 min 41 s
